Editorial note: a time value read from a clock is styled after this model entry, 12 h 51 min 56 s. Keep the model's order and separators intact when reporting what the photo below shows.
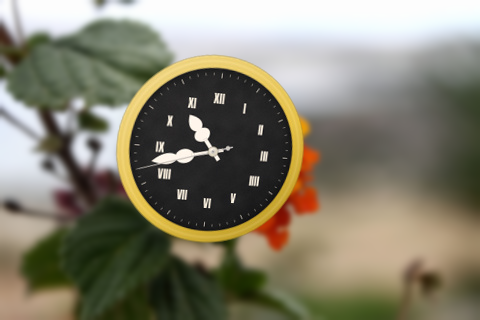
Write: 10 h 42 min 42 s
